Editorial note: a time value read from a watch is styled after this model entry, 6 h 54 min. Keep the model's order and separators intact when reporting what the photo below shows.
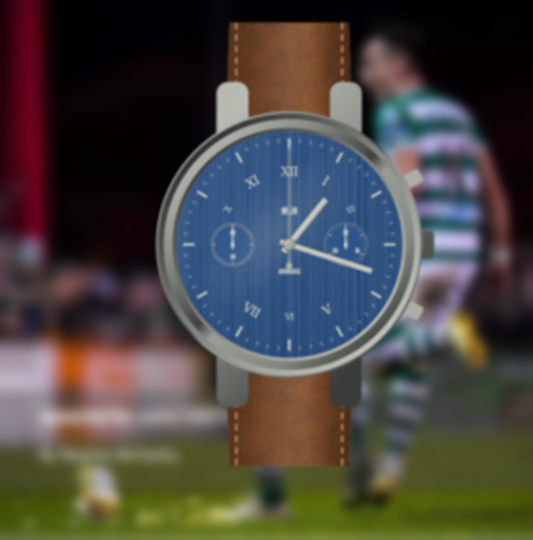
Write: 1 h 18 min
